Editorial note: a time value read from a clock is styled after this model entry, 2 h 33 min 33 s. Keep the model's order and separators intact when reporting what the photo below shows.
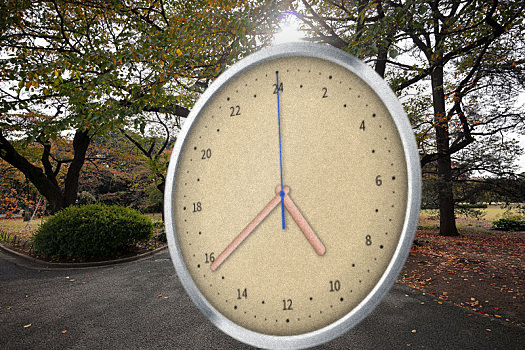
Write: 9 h 39 min 00 s
